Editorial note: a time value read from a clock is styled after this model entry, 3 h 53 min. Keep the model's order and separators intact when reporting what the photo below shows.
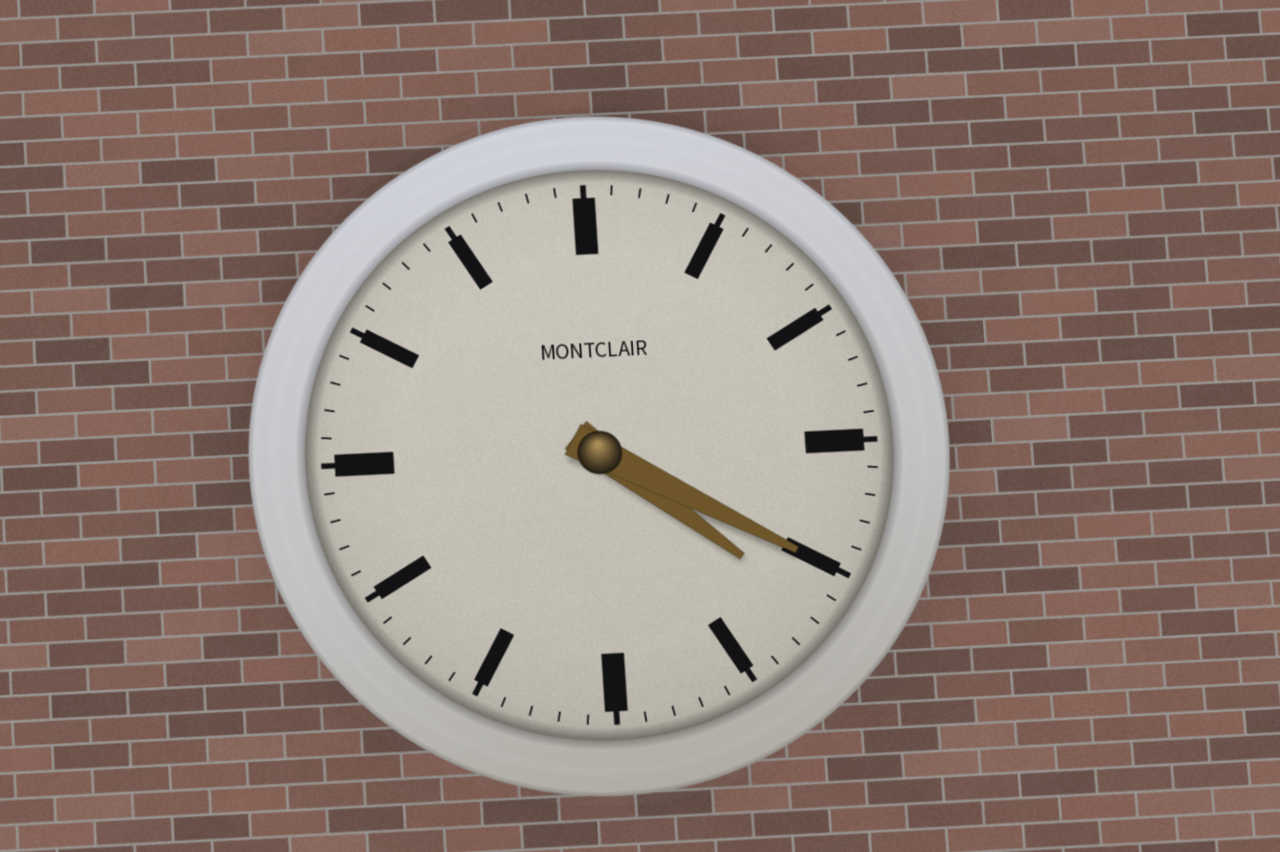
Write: 4 h 20 min
